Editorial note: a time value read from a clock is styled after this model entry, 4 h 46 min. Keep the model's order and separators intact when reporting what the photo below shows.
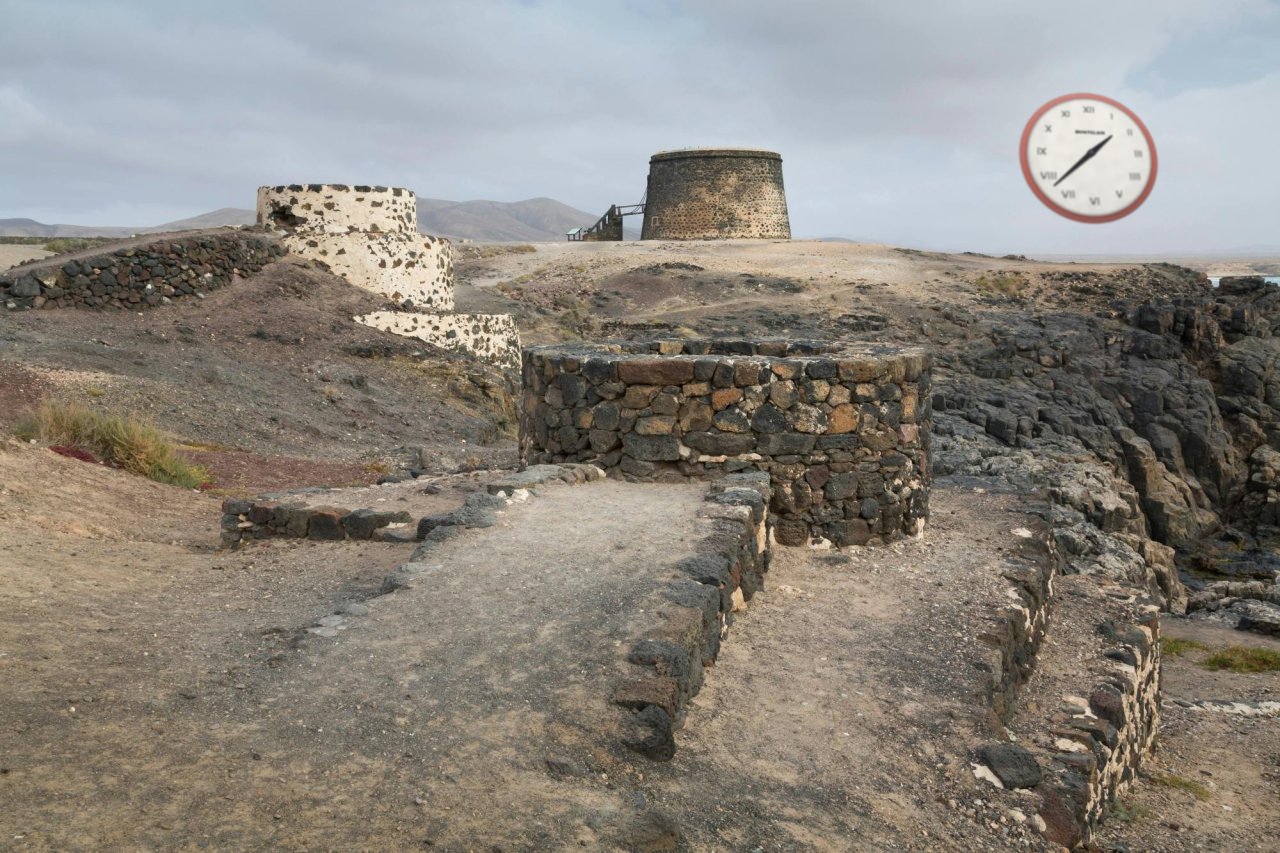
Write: 1 h 38 min
